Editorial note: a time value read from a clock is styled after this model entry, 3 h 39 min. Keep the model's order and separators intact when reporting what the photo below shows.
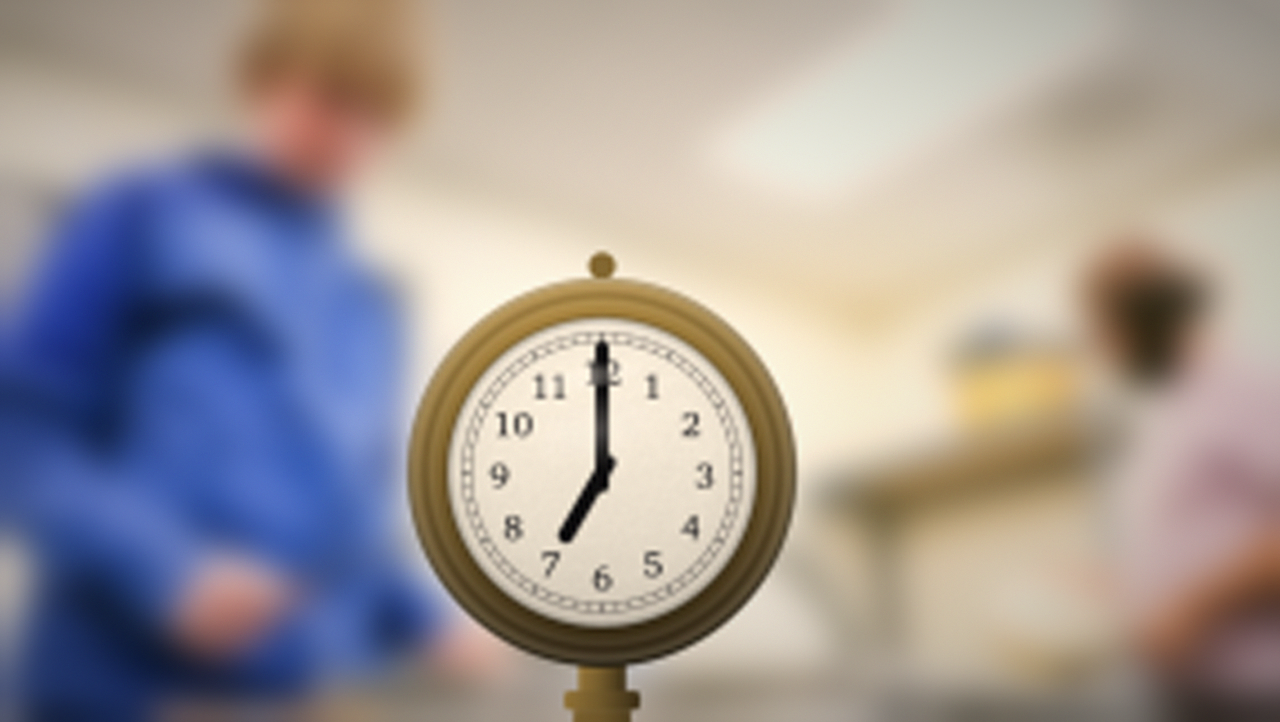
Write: 7 h 00 min
